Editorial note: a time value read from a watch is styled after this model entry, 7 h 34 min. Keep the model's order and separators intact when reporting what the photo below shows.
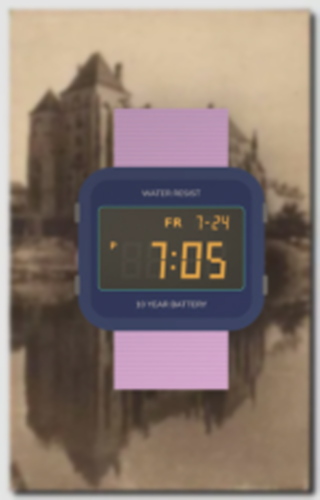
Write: 7 h 05 min
